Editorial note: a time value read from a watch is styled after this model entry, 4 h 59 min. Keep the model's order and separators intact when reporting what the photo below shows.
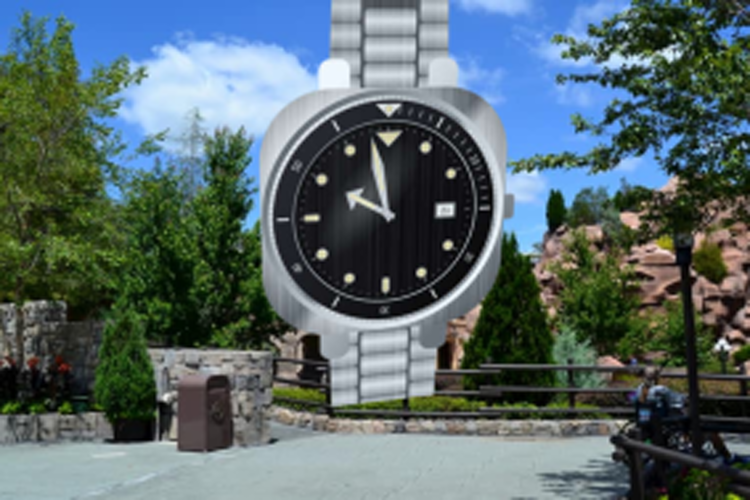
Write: 9 h 58 min
